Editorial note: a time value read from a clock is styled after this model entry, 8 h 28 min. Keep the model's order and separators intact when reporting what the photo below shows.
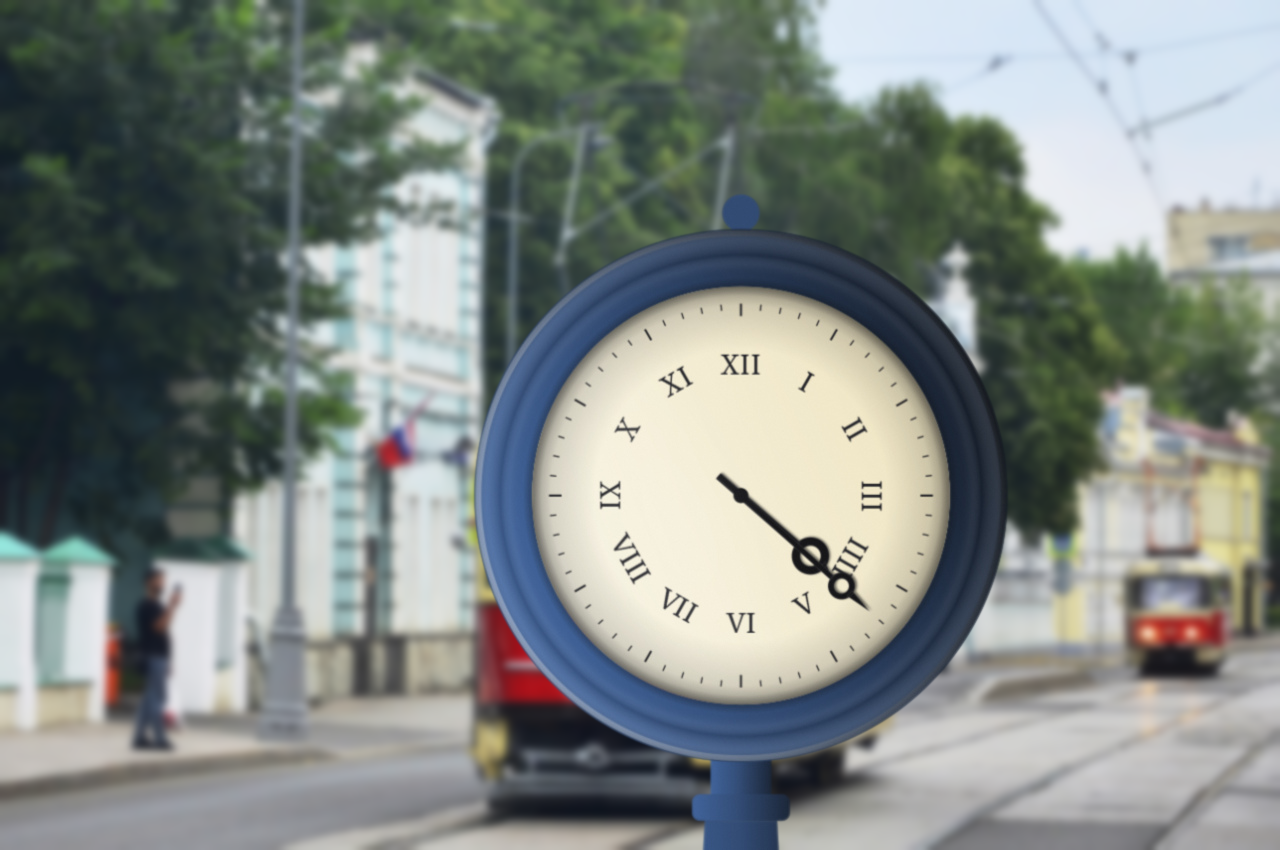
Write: 4 h 22 min
